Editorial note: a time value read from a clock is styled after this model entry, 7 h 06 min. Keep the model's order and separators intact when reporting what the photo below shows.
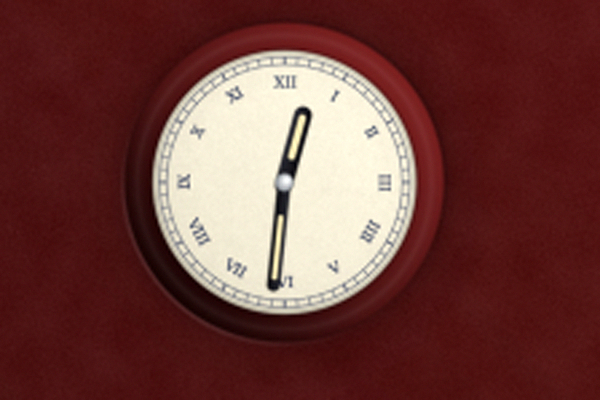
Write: 12 h 31 min
